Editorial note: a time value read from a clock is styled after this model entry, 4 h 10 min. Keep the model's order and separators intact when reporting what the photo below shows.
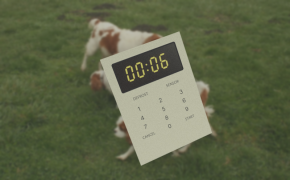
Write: 0 h 06 min
